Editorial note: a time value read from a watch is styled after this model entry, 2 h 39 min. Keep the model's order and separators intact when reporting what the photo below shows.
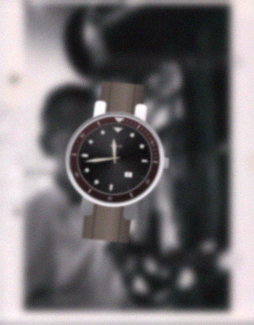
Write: 11 h 43 min
